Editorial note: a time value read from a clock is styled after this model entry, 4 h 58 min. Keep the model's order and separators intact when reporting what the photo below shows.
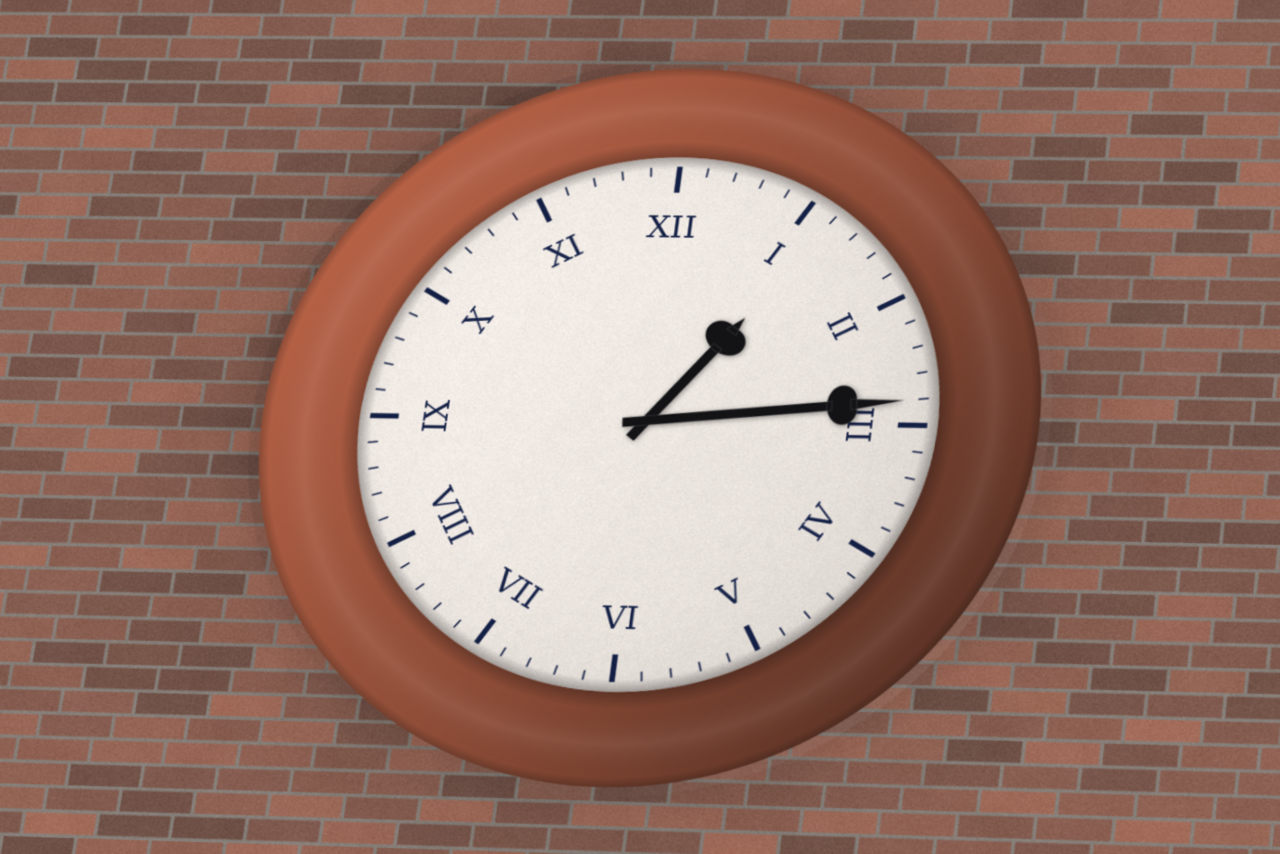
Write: 1 h 14 min
